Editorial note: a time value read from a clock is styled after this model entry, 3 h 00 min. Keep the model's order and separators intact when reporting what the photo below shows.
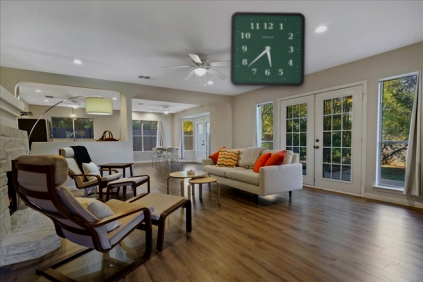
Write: 5 h 38 min
